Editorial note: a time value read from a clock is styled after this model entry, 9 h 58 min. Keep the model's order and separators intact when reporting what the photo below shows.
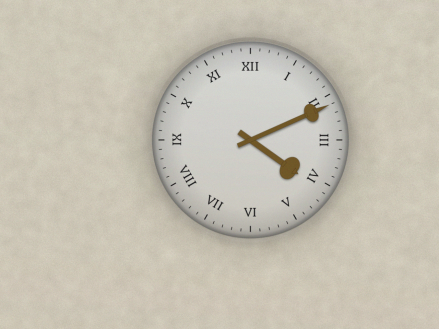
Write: 4 h 11 min
